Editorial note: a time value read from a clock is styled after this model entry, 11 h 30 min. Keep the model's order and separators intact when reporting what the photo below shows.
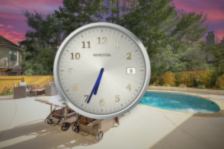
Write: 6 h 34 min
